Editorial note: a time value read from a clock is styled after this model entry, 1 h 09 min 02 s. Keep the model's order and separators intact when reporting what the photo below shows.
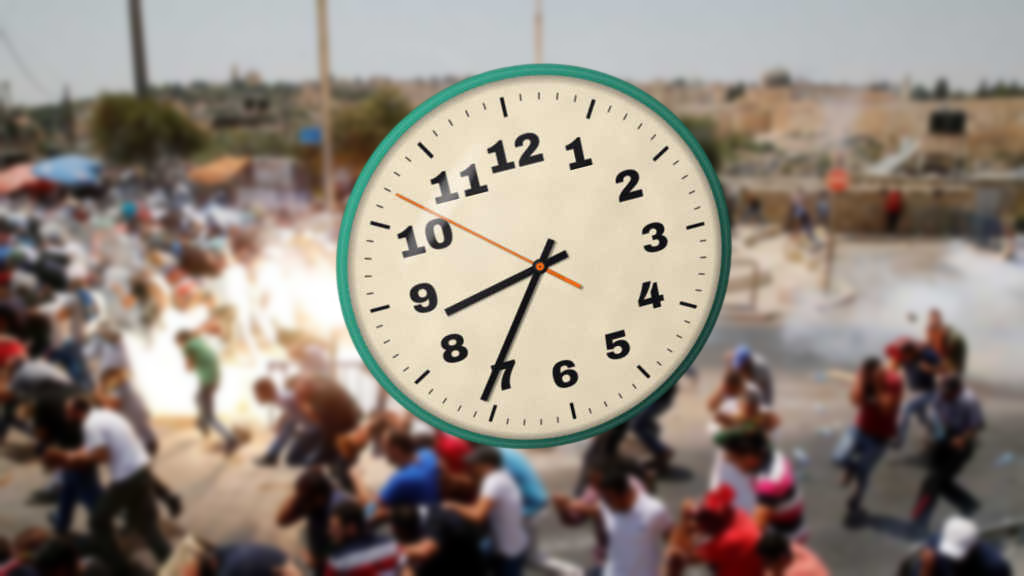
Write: 8 h 35 min 52 s
